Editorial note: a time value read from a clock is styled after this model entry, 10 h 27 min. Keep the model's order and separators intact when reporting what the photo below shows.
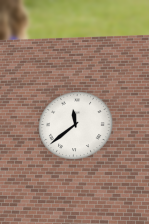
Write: 11 h 38 min
